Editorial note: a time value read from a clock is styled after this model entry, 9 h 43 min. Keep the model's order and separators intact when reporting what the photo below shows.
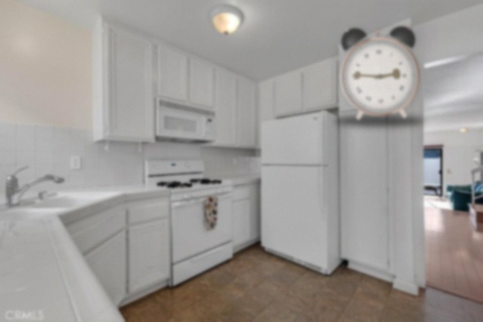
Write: 2 h 46 min
